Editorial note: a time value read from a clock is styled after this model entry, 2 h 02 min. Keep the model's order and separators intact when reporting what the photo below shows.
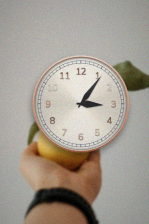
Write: 3 h 06 min
